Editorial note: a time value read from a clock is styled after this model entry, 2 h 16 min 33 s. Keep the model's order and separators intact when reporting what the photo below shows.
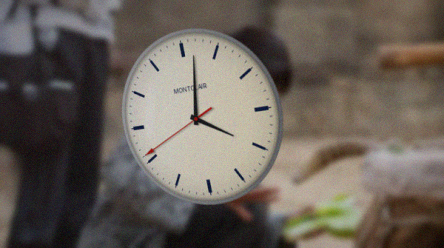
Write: 4 h 01 min 41 s
